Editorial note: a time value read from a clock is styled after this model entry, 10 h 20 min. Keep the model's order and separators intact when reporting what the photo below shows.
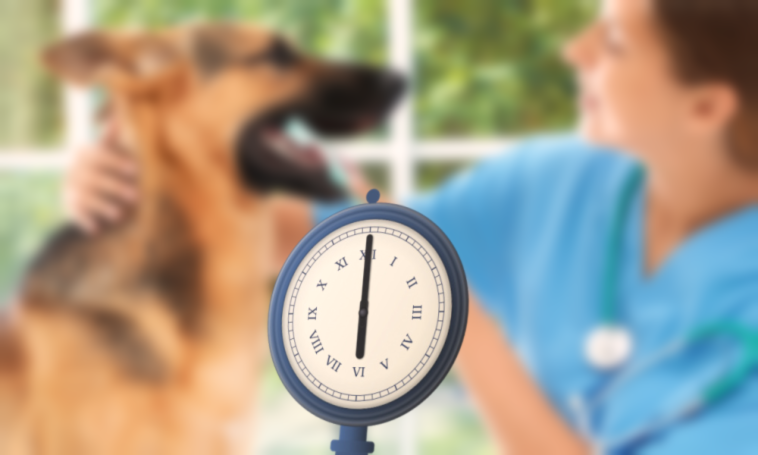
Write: 6 h 00 min
